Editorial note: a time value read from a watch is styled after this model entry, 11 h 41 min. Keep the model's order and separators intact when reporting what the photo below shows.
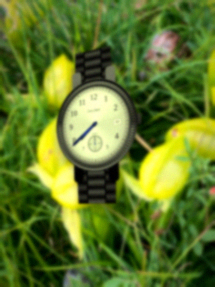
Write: 7 h 39 min
